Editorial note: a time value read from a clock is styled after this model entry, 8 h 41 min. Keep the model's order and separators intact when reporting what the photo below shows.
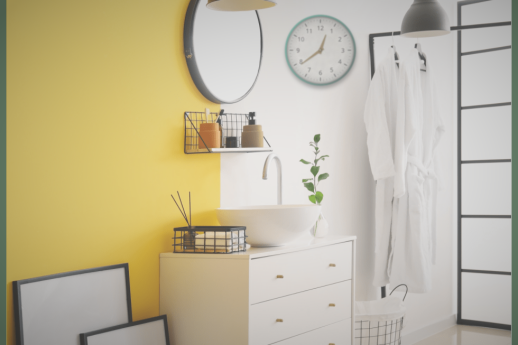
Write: 12 h 39 min
